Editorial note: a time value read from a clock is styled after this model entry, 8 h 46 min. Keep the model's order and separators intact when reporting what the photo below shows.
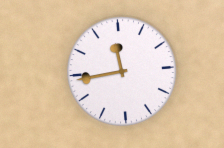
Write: 11 h 44 min
